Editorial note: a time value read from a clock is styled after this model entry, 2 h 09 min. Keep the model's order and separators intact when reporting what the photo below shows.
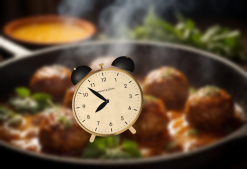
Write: 7 h 53 min
